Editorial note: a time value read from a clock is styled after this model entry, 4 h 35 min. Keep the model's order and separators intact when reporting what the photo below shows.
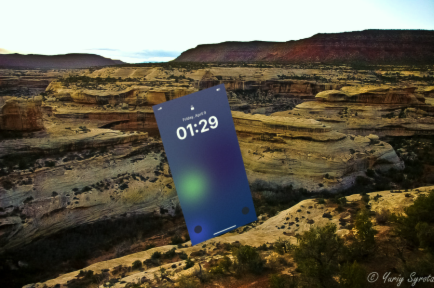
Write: 1 h 29 min
